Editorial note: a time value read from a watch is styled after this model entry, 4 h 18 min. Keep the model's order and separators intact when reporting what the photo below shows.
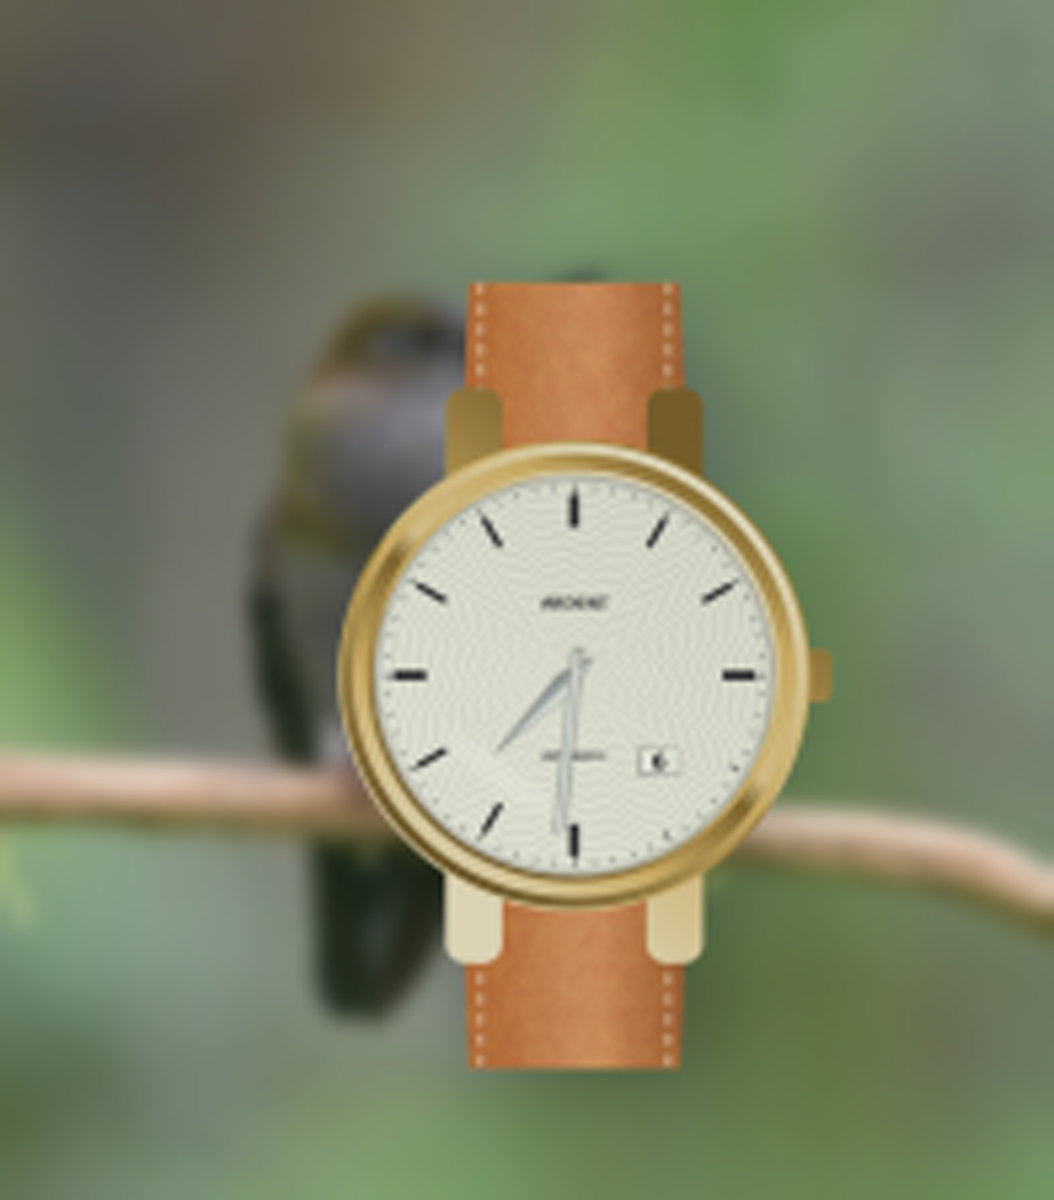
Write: 7 h 31 min
